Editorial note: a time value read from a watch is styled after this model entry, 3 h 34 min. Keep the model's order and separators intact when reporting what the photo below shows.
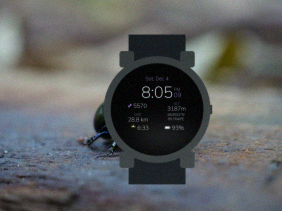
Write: 8 h 05 min
